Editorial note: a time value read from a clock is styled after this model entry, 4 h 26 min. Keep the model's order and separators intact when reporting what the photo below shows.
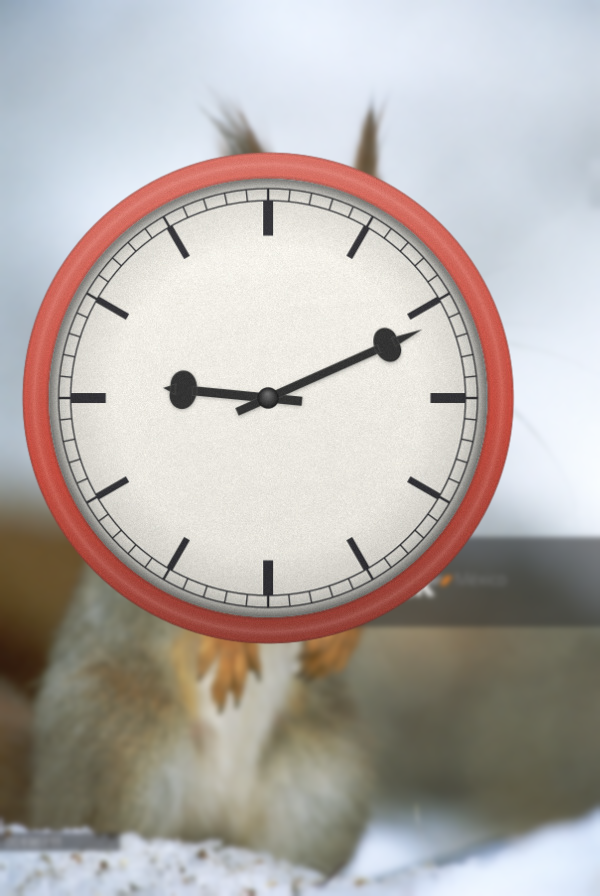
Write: 9 h 11 min
